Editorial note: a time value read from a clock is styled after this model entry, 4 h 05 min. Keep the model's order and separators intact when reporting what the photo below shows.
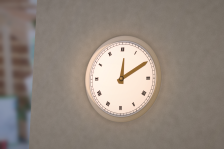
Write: 12 h 10 min
